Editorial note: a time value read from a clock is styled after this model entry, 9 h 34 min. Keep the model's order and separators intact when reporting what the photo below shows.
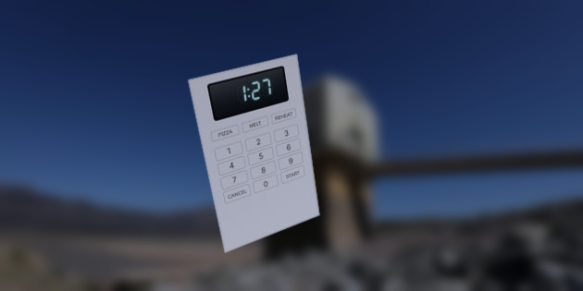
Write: 1 h 27 min
